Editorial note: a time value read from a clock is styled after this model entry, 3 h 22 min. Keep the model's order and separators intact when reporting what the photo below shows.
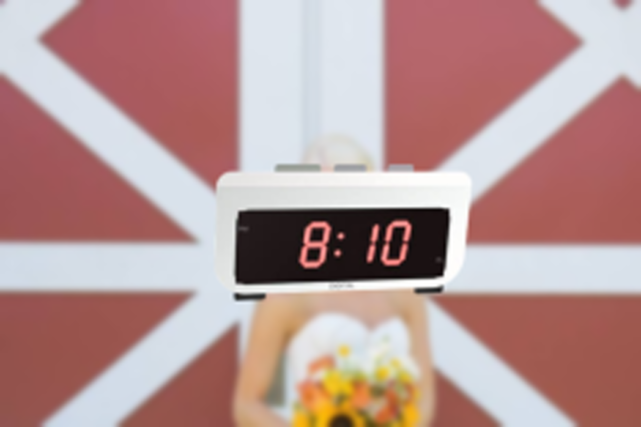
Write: 8 h 10 min
